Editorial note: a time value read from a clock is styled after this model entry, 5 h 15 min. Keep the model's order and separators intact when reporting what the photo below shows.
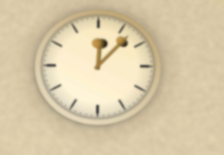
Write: 12 h 07 min
